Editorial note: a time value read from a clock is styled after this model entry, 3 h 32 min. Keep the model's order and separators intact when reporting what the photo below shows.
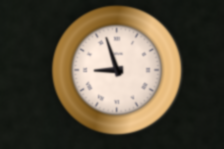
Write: 8 h 57 min
